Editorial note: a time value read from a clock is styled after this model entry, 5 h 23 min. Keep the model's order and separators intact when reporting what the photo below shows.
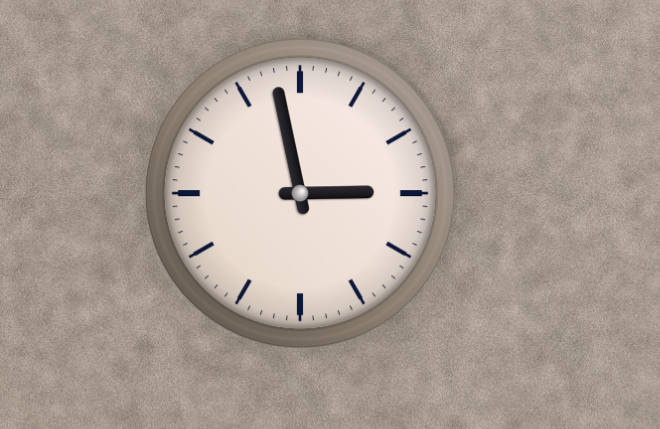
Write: 2 h 58 min
